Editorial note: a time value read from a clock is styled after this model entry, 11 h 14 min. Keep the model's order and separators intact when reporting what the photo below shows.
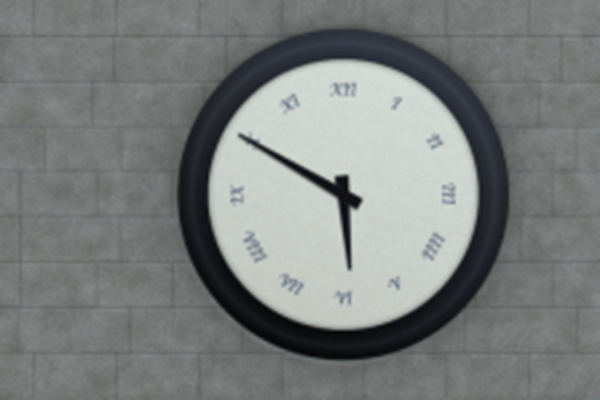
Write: 5 h 50 min
